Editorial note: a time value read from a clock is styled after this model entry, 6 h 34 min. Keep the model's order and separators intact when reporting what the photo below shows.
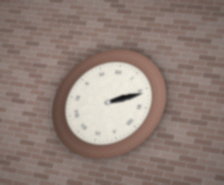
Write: 2 h 11 min
